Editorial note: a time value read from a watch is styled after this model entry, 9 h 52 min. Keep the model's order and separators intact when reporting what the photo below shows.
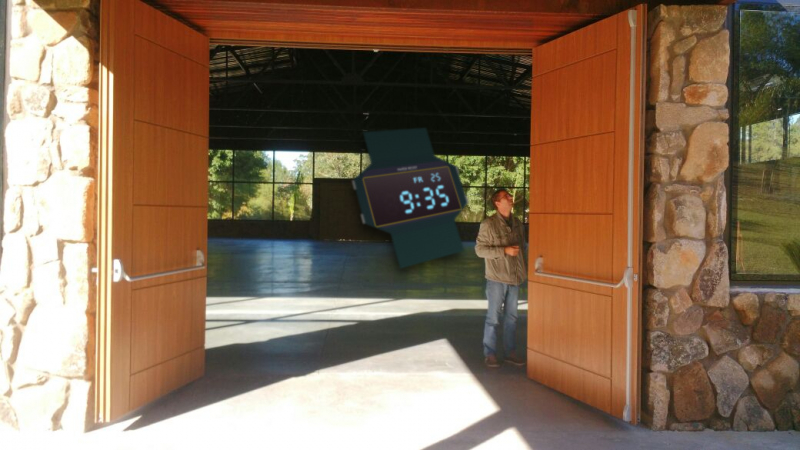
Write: 9 h 35 min
